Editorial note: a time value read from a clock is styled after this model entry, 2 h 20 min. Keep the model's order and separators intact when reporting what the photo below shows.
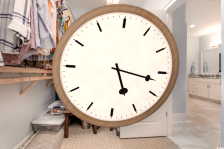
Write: 5 h 17 min
